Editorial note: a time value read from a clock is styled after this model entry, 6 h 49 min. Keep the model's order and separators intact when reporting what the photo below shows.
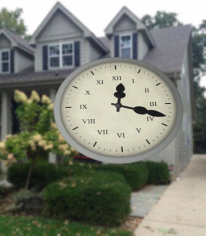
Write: 12 h 18 min
